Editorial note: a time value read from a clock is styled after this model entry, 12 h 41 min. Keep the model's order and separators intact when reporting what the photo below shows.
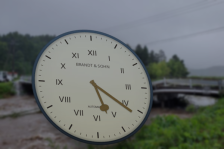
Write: 5 h 21 min
